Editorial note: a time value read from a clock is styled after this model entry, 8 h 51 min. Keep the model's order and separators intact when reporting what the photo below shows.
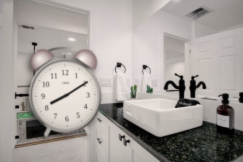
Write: 8 h 10 min
